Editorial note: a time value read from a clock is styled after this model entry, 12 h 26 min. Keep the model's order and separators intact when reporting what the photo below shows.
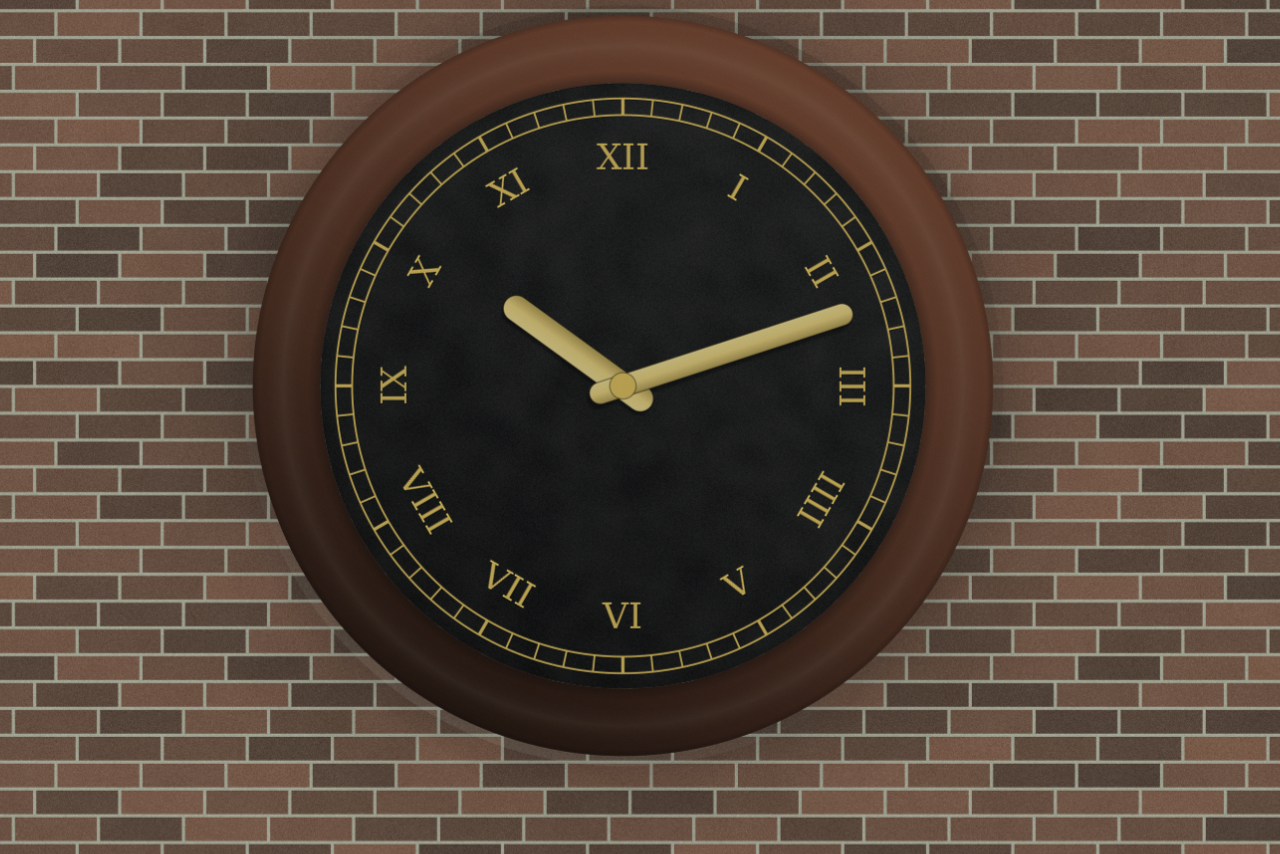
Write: 10 h 12 min
